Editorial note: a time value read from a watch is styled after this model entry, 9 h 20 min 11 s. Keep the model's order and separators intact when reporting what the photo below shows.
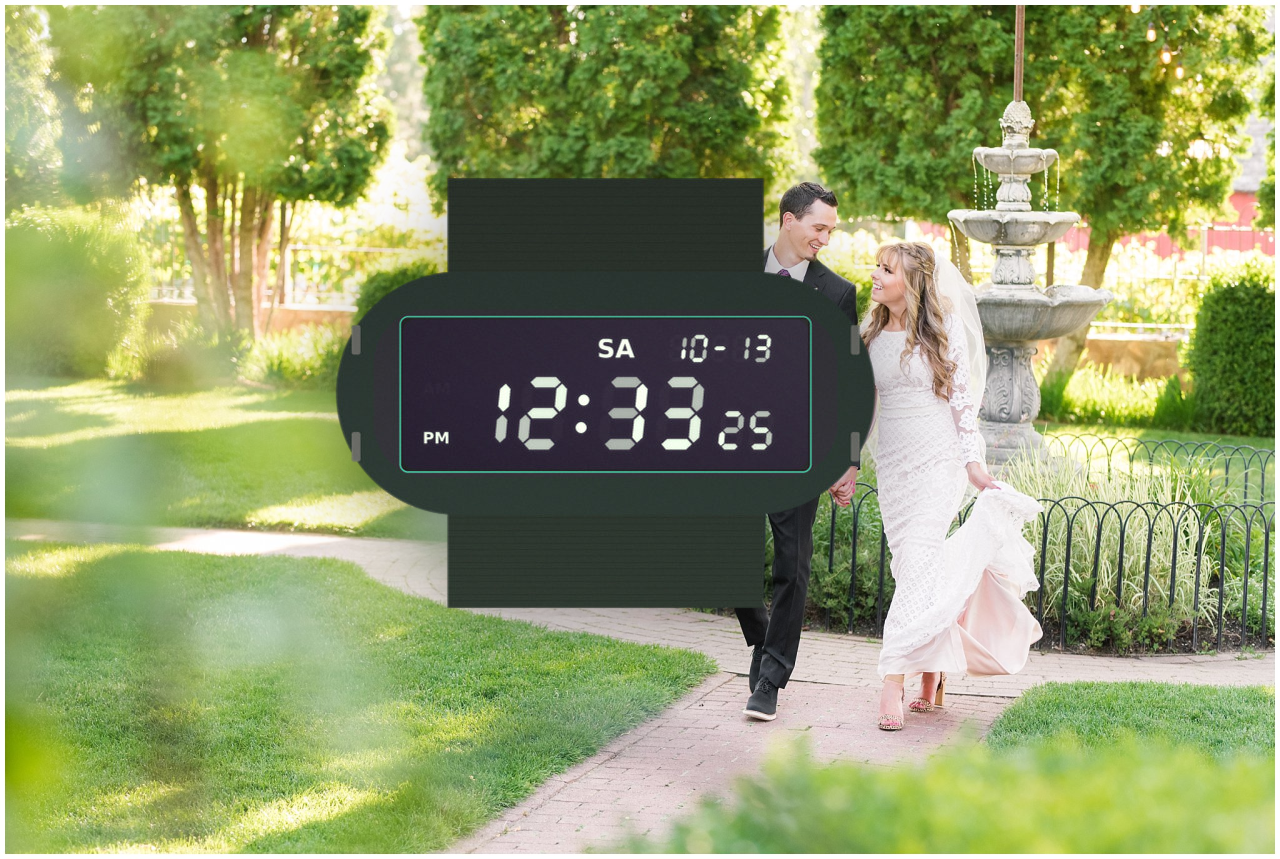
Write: 12 h 33 min 25 s
